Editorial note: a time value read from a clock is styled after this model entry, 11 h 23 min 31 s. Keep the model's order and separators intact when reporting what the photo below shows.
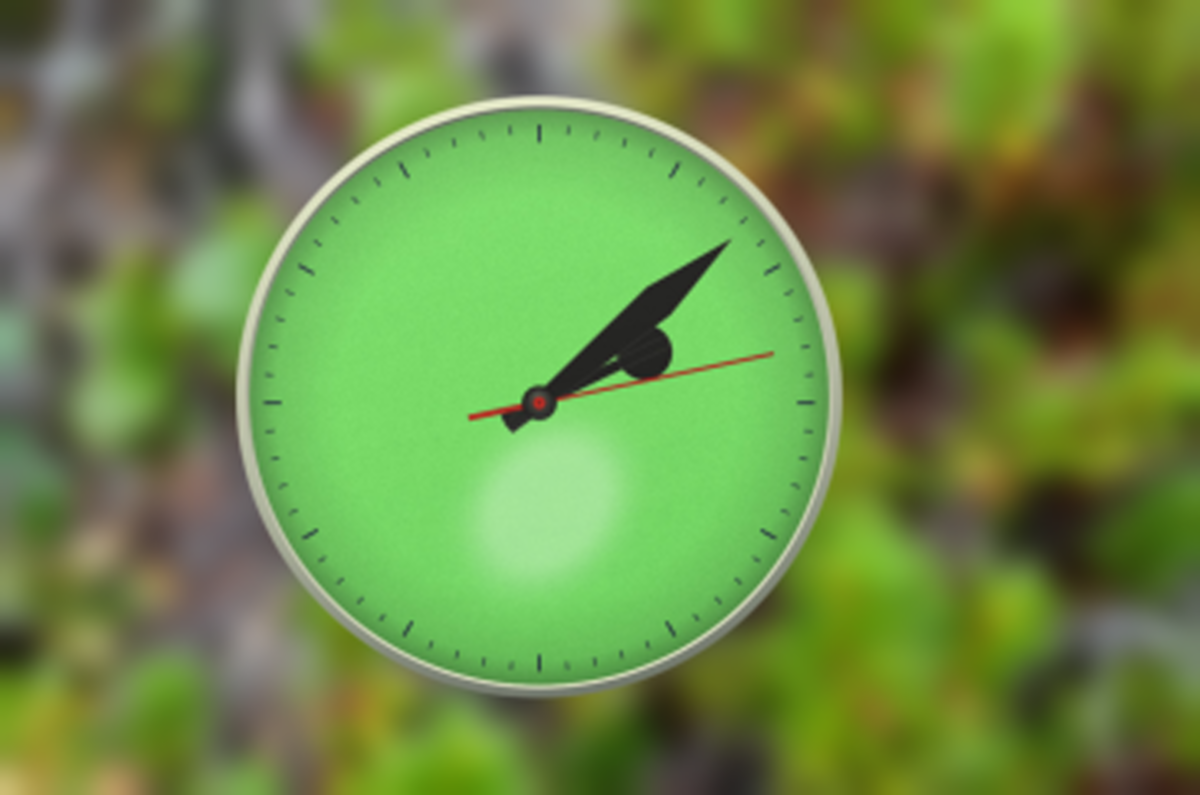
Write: 2 h 08 min 13 s
